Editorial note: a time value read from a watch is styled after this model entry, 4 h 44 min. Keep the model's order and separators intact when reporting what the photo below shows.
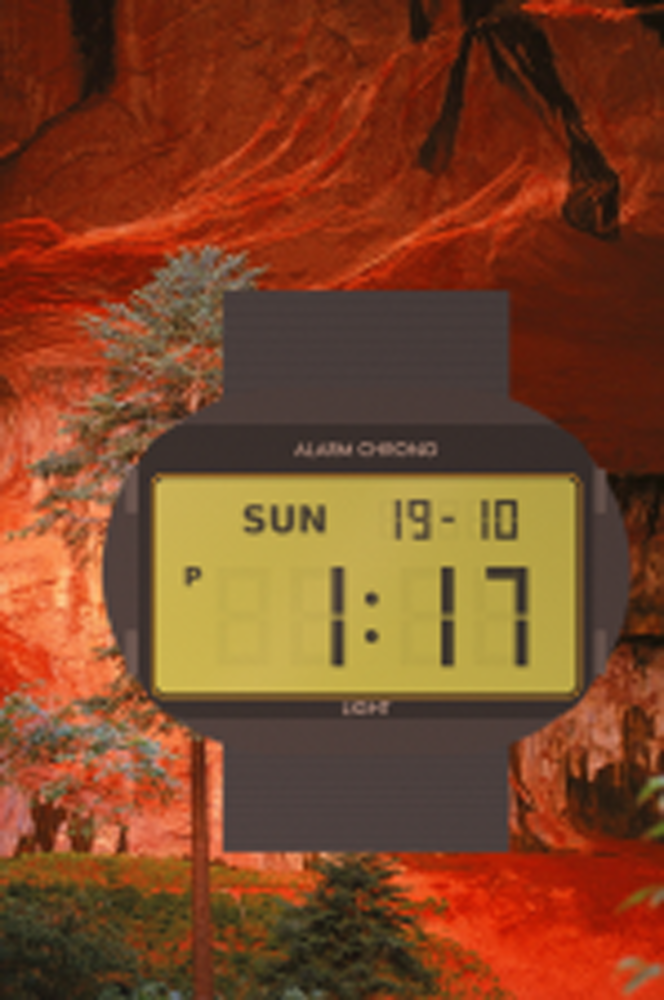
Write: 1 h 17 min
